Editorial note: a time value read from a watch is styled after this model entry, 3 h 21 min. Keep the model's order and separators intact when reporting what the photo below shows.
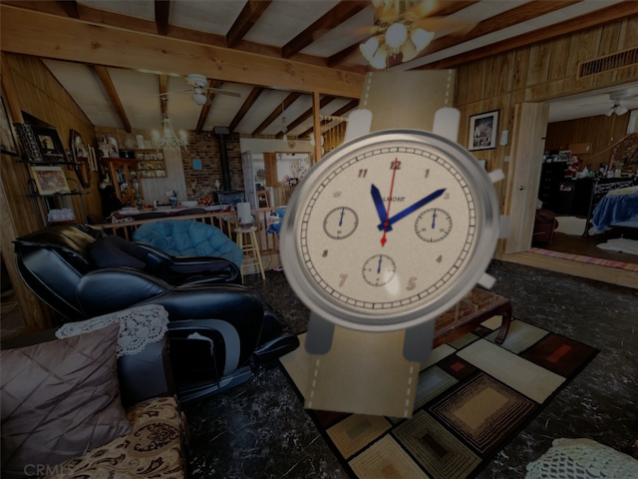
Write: 11 h 09 min
